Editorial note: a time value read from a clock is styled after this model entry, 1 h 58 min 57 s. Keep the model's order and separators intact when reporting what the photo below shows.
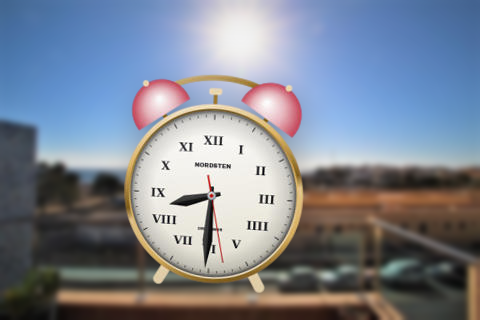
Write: 8 h 30 min 28 s
